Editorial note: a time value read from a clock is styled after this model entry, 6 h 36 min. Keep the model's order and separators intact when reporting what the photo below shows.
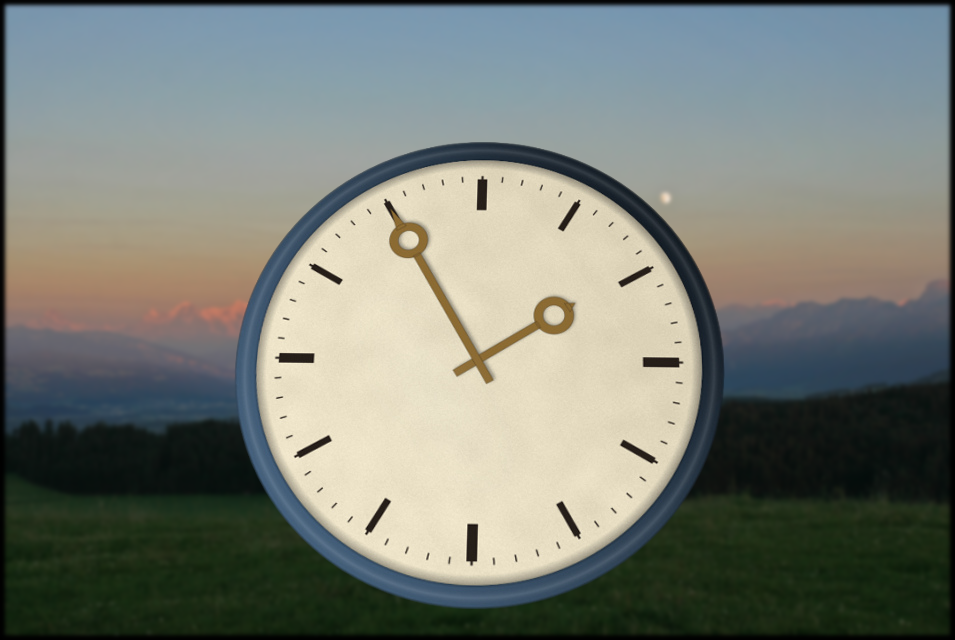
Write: 1 h 55 min
